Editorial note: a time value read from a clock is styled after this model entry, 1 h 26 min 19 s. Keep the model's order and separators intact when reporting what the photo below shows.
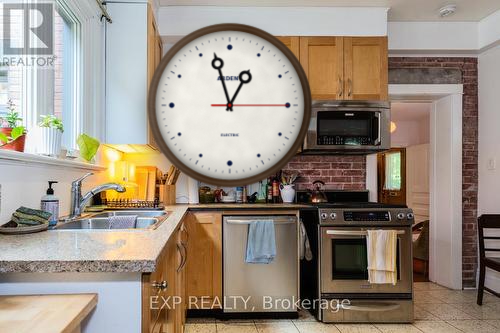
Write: 12 h 57 min 15 s
